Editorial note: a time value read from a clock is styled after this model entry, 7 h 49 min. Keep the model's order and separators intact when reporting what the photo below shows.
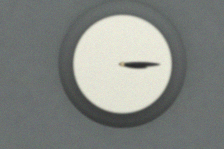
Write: 3 h 15 min
